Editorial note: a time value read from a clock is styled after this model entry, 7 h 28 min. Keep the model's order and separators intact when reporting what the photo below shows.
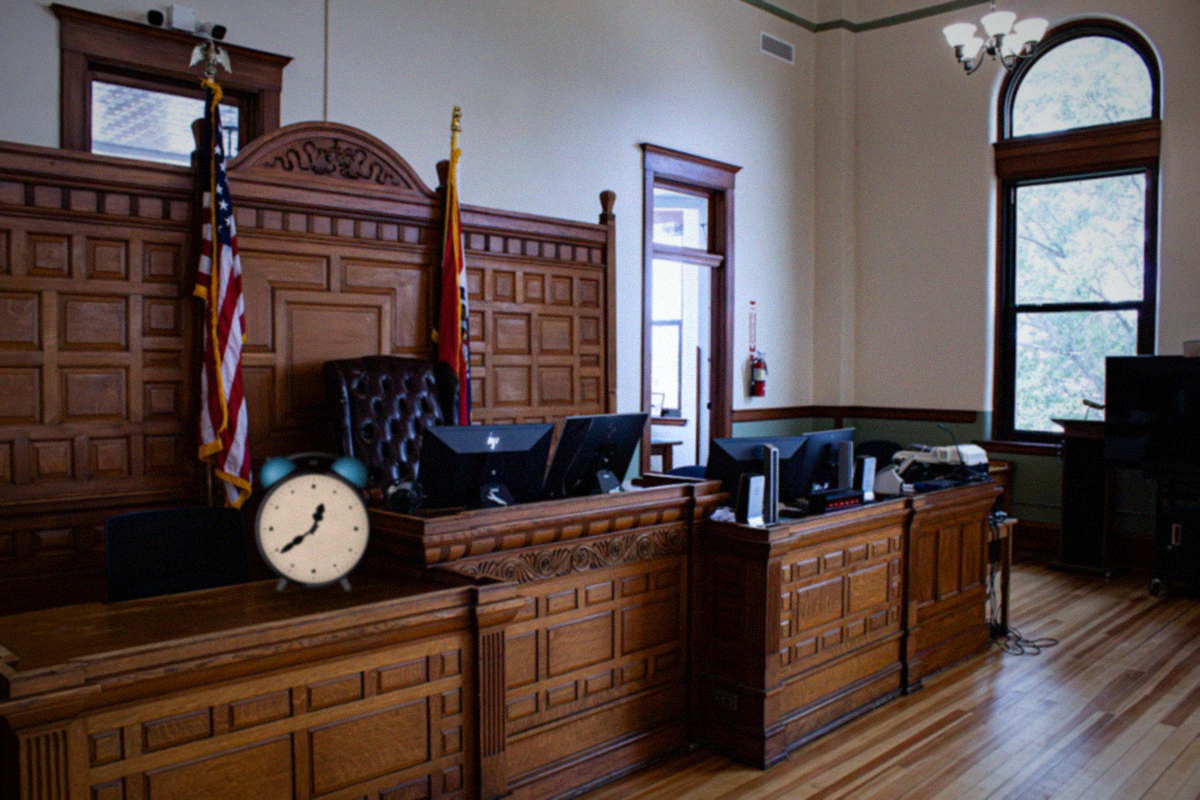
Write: 12 h 39 min
